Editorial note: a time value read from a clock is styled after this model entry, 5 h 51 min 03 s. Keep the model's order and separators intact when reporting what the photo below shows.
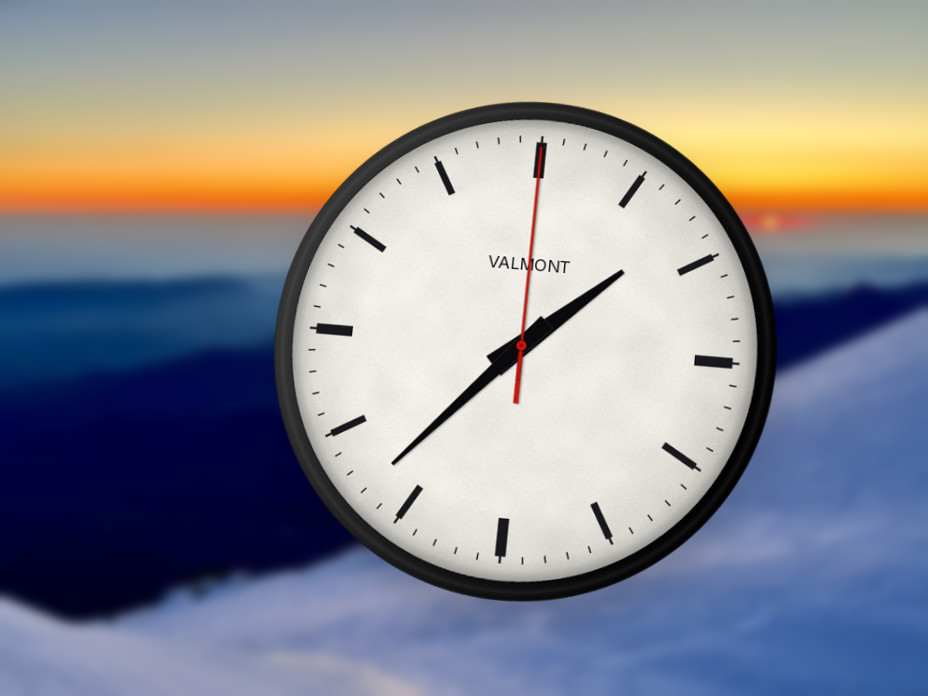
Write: 1 h 37 min 00 s
